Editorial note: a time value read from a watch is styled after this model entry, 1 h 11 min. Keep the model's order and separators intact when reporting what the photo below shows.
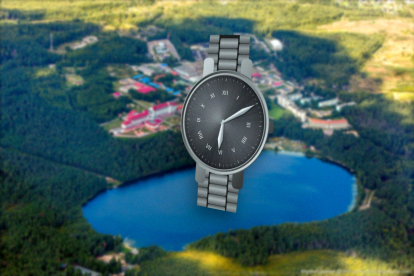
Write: 6 h 10 min
